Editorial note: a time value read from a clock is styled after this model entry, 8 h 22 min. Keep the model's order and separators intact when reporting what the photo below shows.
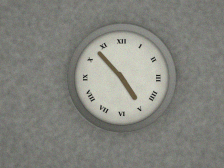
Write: 4 h 53 min
